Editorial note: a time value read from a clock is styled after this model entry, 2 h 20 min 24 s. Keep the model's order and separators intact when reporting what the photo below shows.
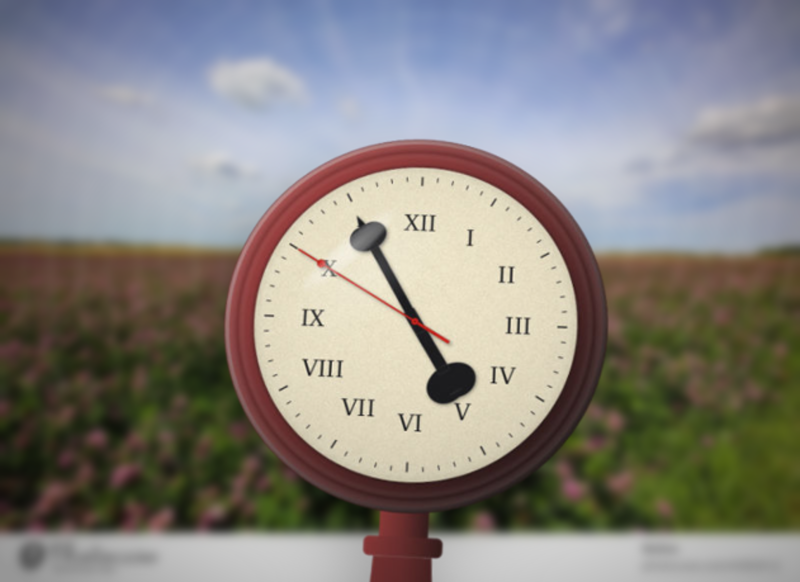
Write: 4 h 54 min 50 s
